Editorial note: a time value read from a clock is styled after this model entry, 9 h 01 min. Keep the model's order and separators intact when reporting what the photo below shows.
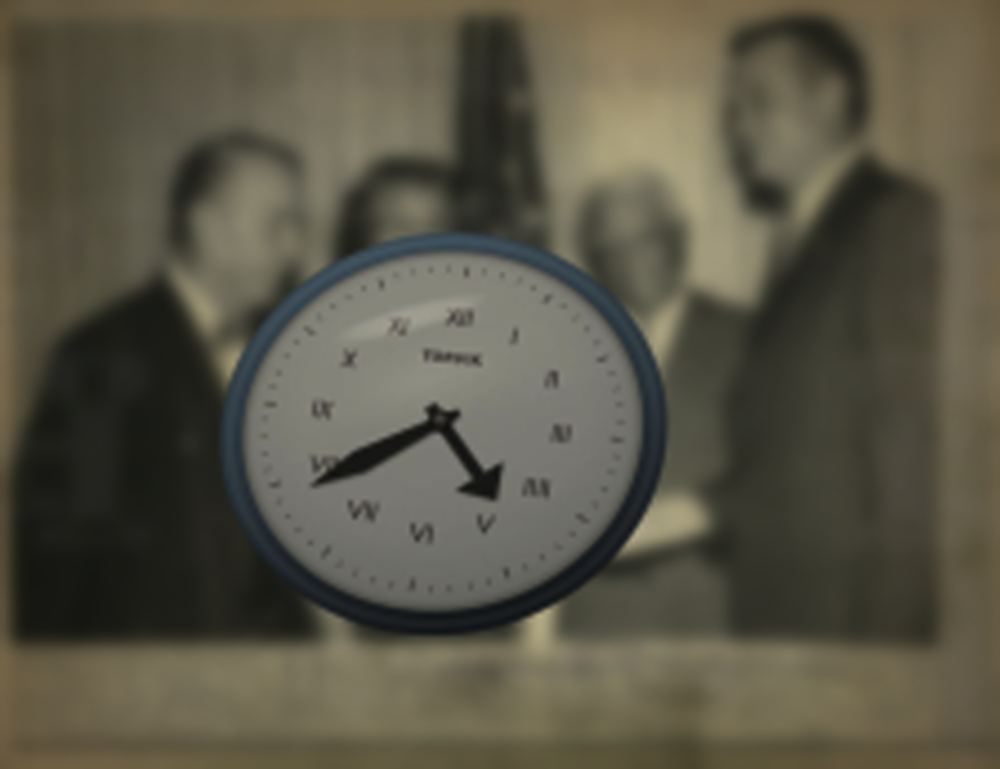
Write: 4 h 39 min
